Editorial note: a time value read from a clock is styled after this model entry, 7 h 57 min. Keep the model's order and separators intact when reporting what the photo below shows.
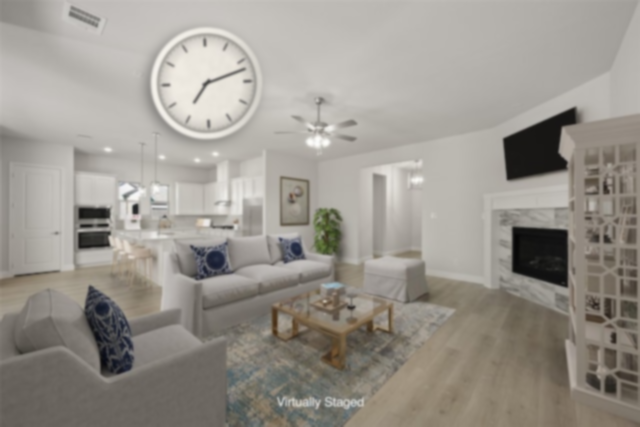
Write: 7 h 12 min
